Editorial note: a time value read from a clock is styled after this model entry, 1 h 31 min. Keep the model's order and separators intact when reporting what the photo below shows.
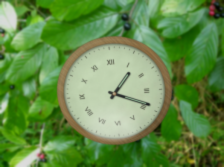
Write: 1 h 19 min
